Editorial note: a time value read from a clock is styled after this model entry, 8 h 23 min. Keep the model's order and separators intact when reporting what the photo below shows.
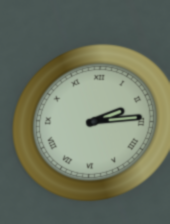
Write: 2 h 14 min
